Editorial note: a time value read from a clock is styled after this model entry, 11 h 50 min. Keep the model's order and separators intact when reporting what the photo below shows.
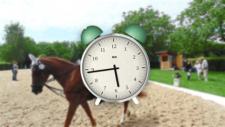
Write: 5 h 44 min
